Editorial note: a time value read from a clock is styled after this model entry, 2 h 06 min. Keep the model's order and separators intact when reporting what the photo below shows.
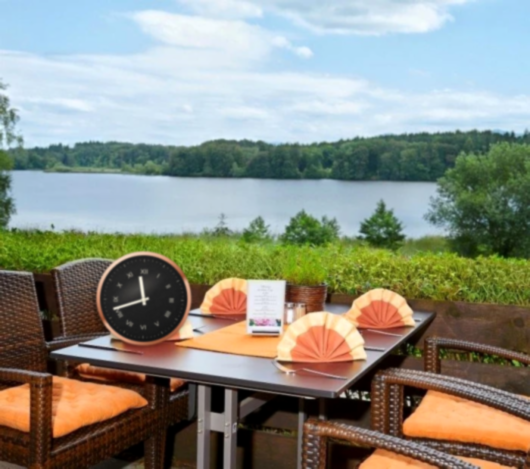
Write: 11 h 42 min
